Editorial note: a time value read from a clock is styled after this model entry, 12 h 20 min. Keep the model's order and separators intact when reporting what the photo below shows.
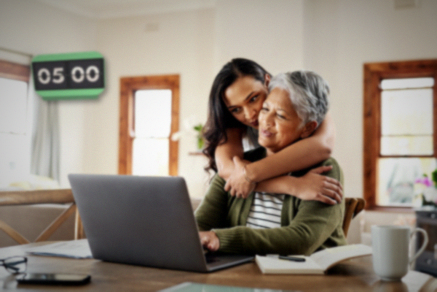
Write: 5 h 00 min
